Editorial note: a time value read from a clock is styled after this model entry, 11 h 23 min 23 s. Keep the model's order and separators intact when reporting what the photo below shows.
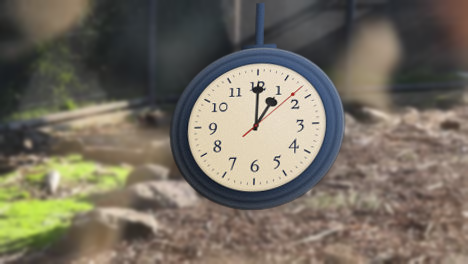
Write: 1 h 00 min 08 s
